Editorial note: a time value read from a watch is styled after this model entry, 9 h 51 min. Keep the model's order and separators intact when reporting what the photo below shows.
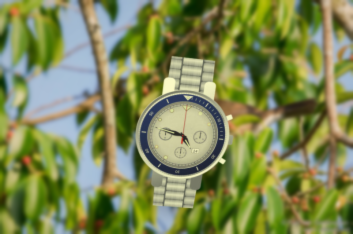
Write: 4 h 47 min
